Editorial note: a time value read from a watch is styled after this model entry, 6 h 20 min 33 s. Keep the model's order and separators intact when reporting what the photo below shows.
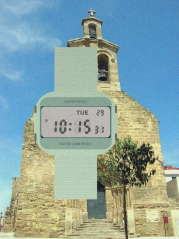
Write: 10 h 15 min 31 s
